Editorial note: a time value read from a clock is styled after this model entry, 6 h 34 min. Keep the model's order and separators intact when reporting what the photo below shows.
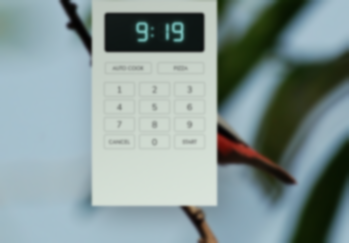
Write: 9 h 19 min
